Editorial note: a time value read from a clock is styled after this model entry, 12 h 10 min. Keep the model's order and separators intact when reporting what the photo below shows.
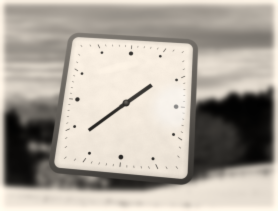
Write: 1 h 38 min
